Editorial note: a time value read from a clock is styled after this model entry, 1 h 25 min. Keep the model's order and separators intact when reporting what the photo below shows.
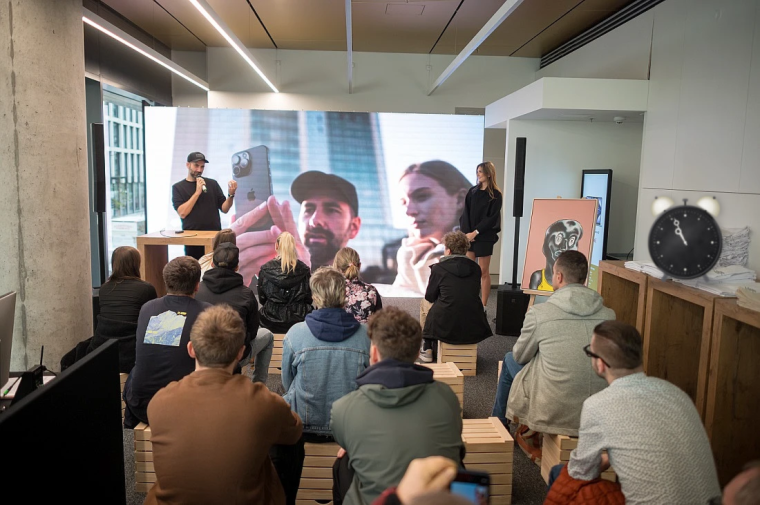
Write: 10 h 56 min
